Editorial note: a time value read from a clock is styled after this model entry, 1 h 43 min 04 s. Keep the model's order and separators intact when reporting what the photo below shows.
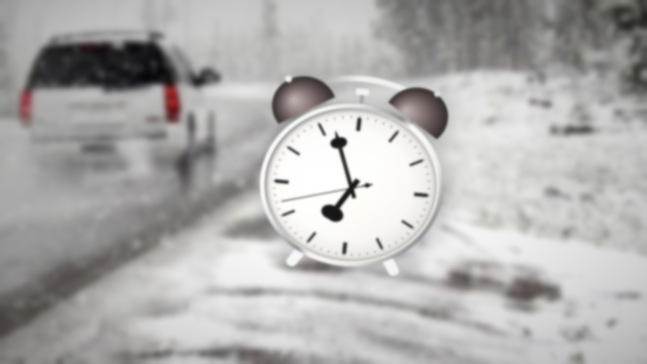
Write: 6 h 56 min 42 s
